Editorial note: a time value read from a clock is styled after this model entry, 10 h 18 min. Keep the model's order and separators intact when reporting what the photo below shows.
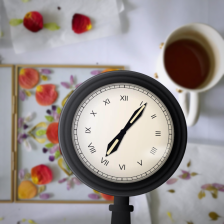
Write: 7 h 06 min
